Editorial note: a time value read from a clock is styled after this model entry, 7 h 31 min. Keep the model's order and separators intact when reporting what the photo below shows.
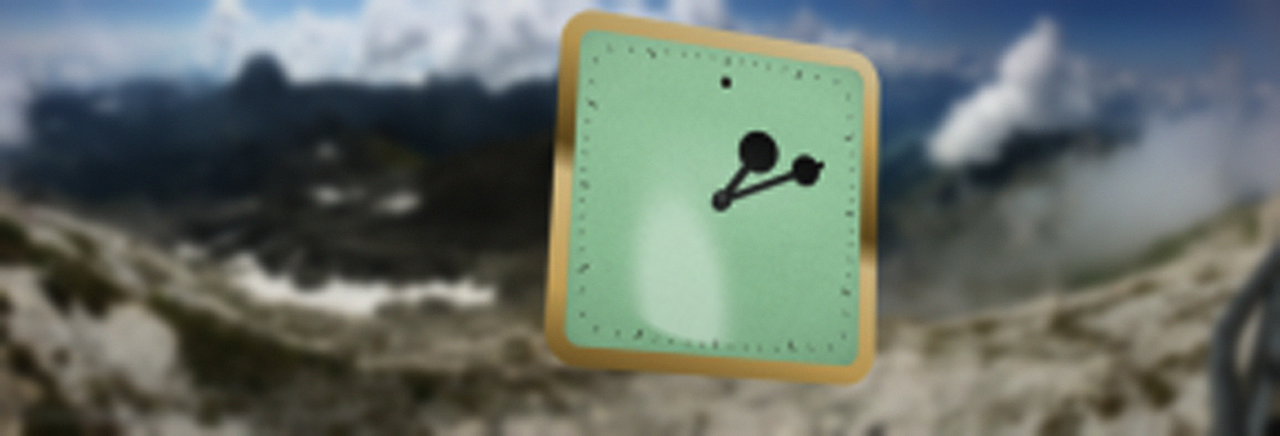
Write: 1 h 11 min
